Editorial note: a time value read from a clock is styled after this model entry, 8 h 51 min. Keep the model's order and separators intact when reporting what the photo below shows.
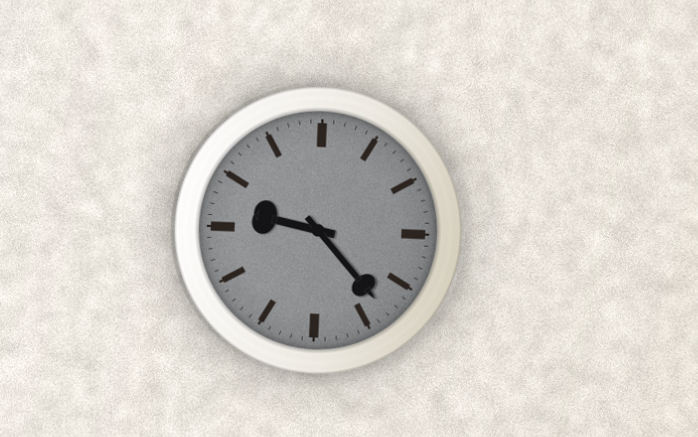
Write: 9 h 23 min
